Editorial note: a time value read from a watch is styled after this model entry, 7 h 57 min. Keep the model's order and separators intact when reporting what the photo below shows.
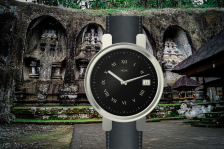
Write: 10 h 12 min
